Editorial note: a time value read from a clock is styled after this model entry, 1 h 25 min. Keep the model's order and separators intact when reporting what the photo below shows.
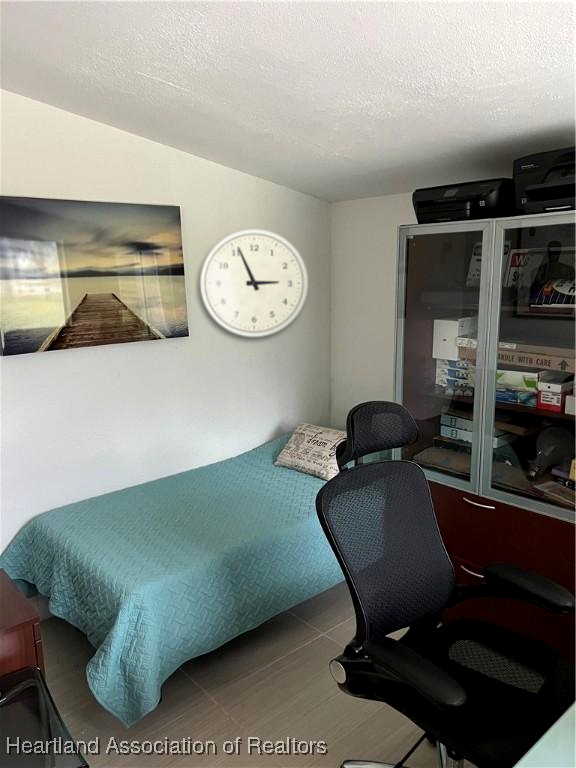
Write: 2 h 56 min
